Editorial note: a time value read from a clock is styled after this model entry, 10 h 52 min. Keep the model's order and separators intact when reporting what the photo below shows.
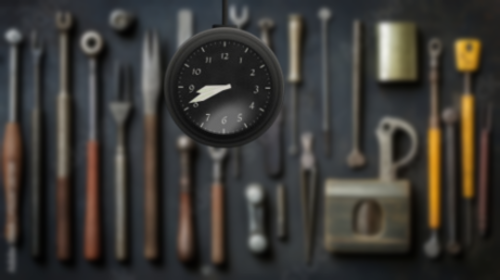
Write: 8 h 41 min
